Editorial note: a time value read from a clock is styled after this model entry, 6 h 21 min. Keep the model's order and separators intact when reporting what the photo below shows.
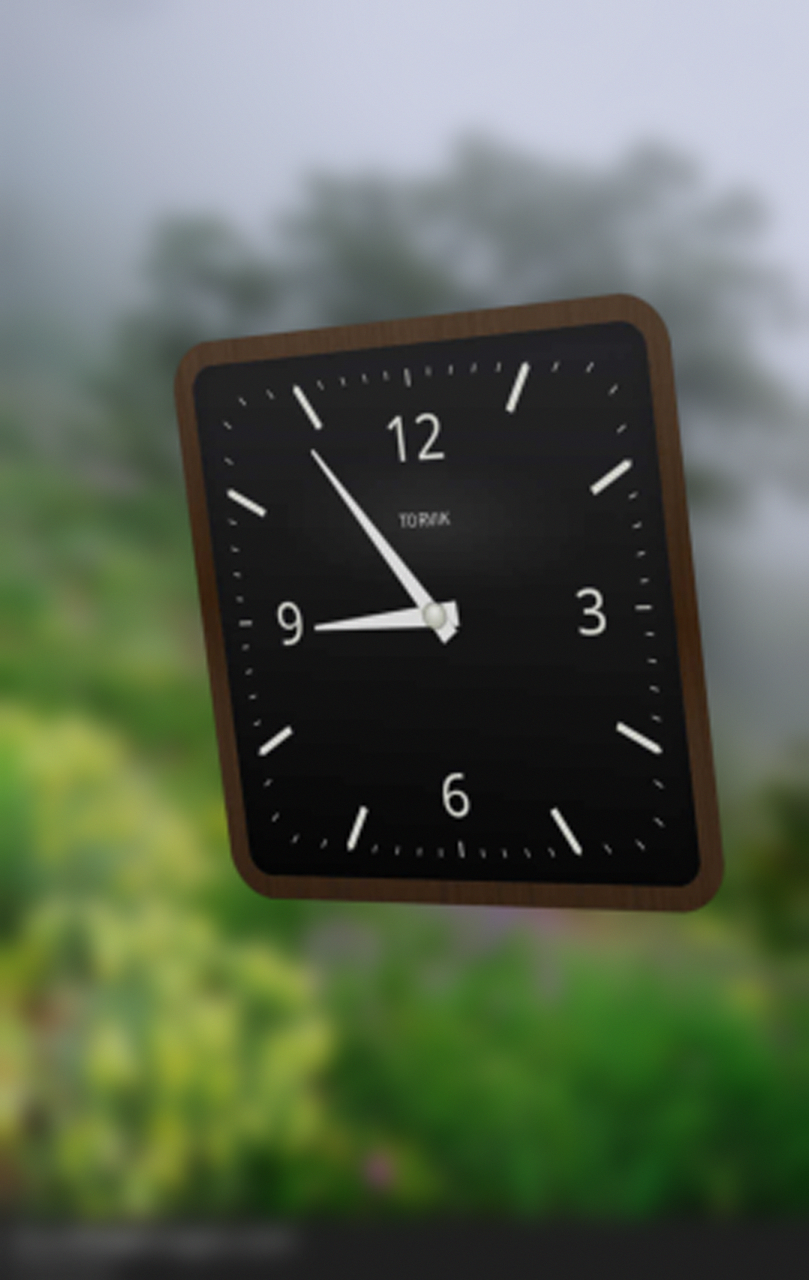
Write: 8 h 54 min
